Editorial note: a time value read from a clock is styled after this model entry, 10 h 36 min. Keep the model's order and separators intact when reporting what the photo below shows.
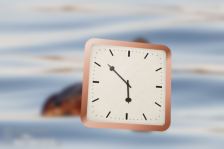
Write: 5 h 52 min
